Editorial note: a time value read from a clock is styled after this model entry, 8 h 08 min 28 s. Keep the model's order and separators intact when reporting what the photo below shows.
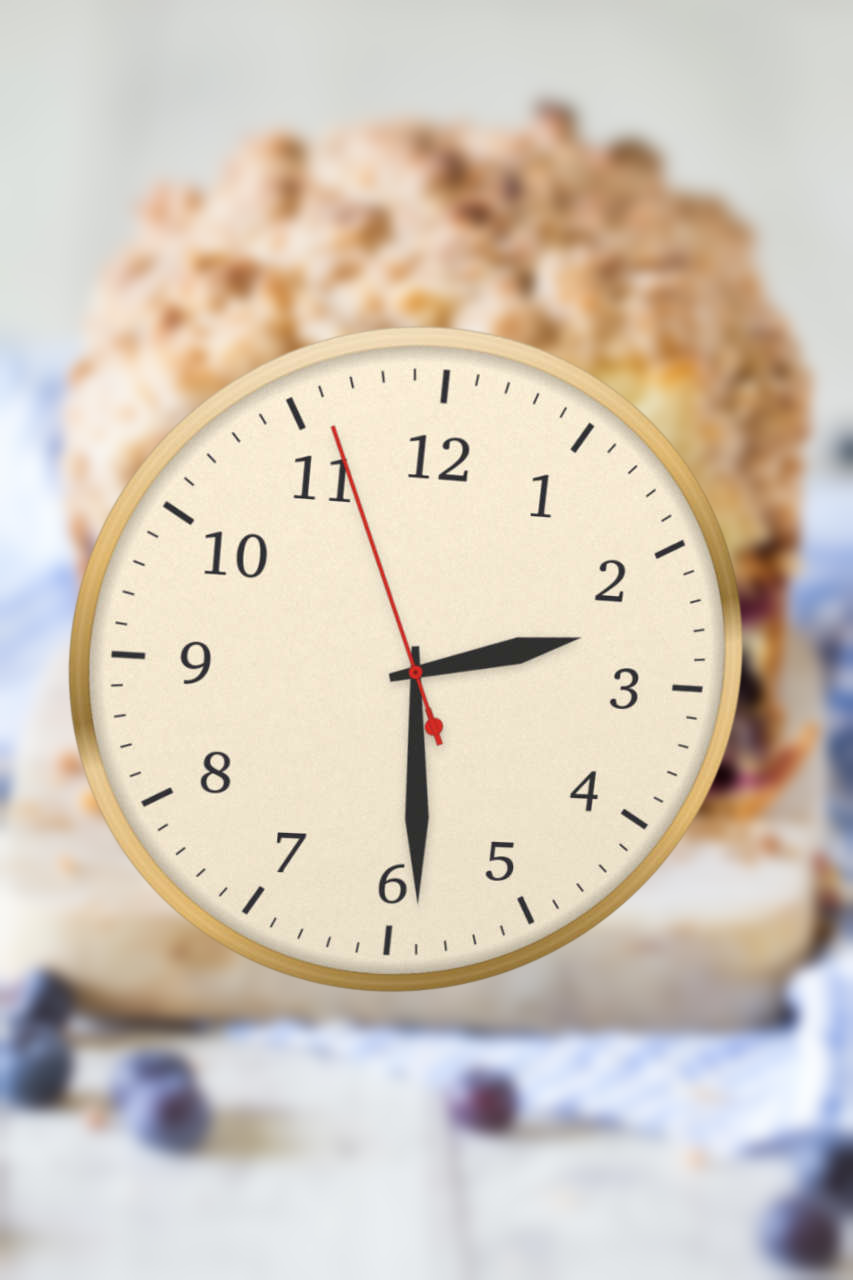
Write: 2 h 28 min 56 s
